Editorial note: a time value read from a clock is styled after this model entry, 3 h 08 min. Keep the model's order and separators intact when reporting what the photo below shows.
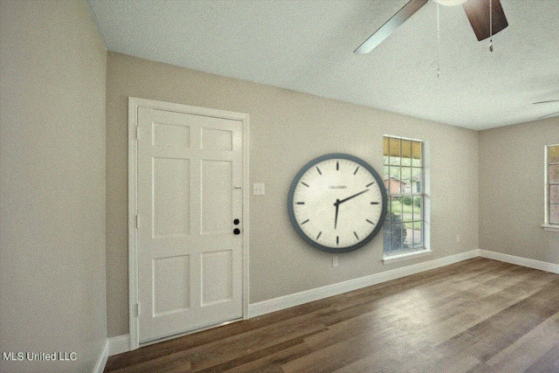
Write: 6 h 11 min
